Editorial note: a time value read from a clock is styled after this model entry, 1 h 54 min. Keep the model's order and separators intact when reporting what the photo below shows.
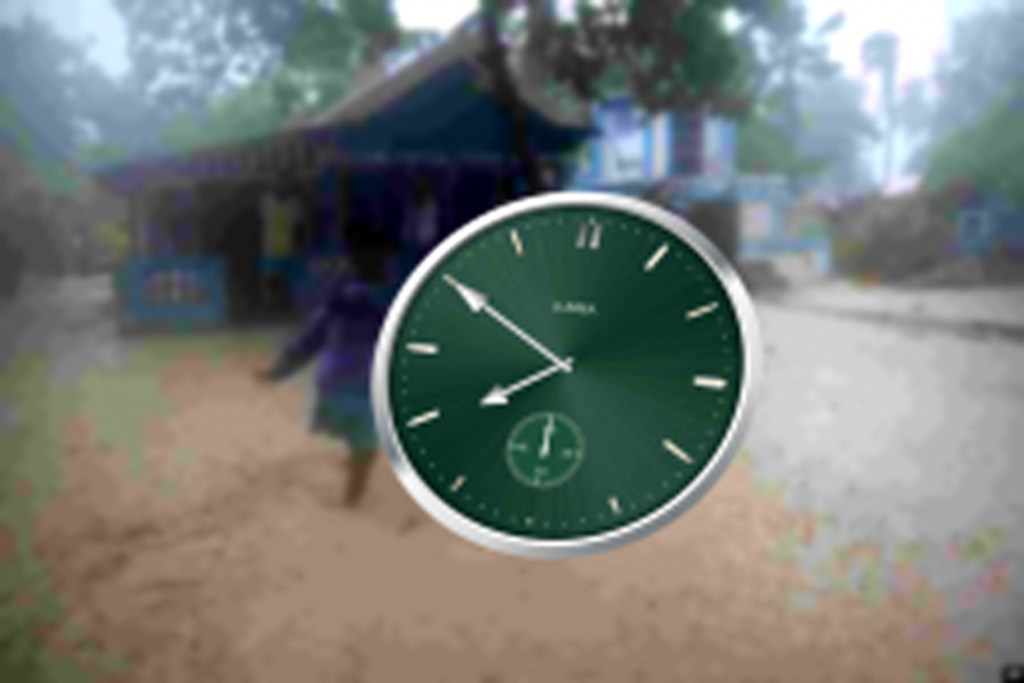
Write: 7 h 50 min
